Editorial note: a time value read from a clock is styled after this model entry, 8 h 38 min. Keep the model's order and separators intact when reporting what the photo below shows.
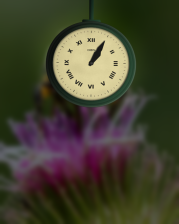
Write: 1 h 05 min
